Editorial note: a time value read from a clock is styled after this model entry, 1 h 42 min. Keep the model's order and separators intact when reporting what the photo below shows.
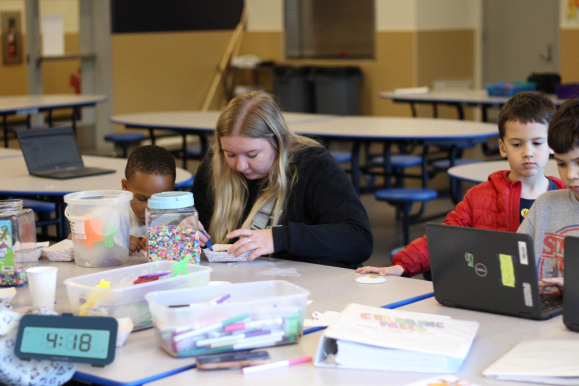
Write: 4 h 18 min
